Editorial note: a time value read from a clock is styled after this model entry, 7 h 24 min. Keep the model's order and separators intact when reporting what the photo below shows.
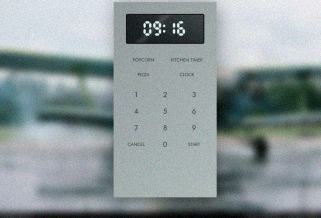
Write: 9 h 16 min
